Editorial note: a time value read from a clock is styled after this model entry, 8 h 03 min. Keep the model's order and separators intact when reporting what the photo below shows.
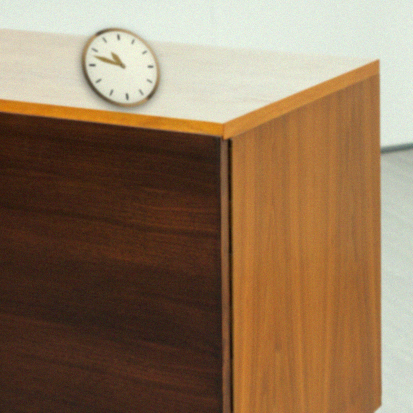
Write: 10 h 48 min
